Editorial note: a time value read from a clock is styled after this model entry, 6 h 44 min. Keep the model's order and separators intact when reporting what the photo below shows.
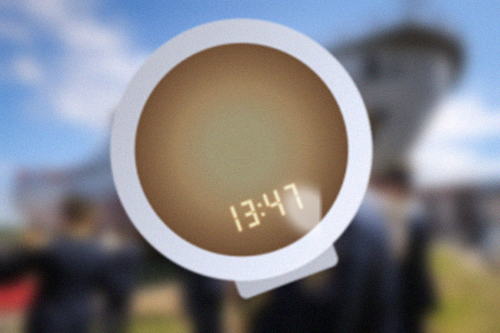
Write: 13 h 47 min
